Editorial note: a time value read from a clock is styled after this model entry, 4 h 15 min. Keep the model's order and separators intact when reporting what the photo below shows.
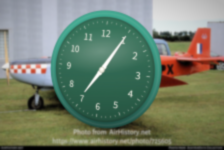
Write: 7 h 05 min
